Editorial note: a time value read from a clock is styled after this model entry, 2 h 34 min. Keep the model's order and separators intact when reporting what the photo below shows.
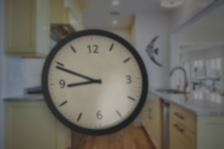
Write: 8 h 49 min
